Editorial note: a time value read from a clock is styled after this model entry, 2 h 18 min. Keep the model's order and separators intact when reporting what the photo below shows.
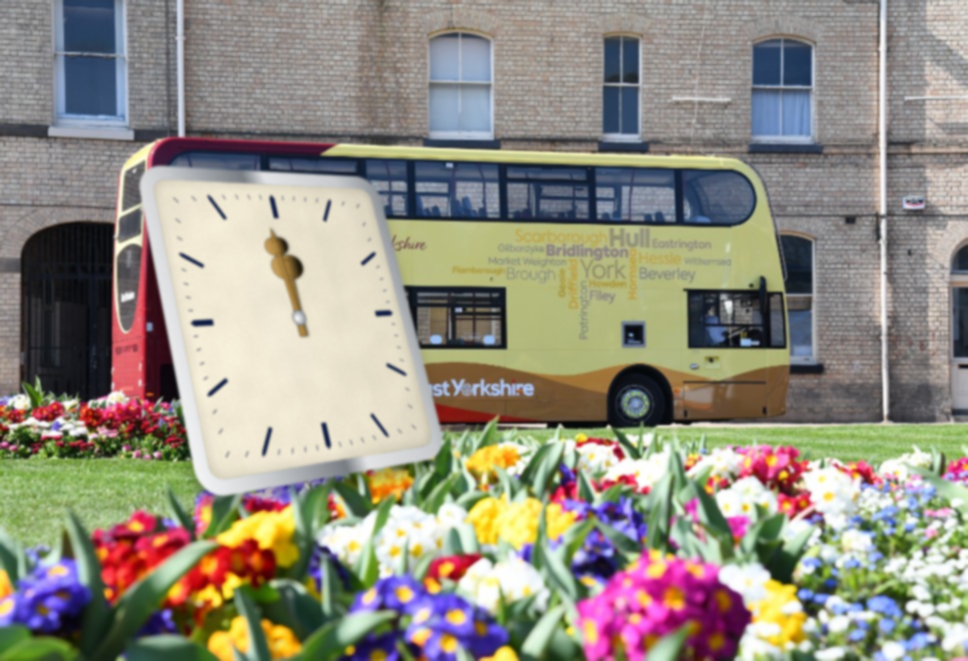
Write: 11 h 59 min
